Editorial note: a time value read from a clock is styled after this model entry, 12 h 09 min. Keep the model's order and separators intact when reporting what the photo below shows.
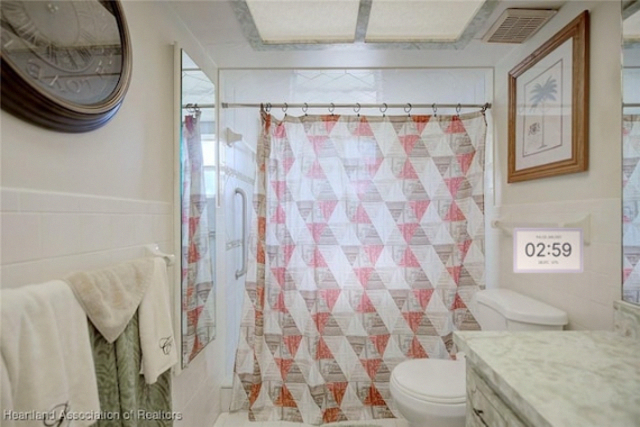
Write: 2 h 59 min
